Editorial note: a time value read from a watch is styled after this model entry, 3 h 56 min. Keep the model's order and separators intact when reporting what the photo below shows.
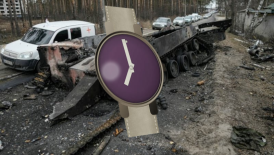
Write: 6 h 59 min
